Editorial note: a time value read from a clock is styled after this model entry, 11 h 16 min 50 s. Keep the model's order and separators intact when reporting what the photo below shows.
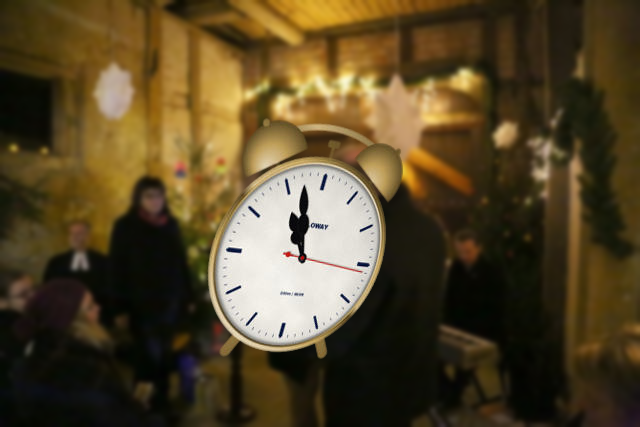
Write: 10 h 57 min 16 s
